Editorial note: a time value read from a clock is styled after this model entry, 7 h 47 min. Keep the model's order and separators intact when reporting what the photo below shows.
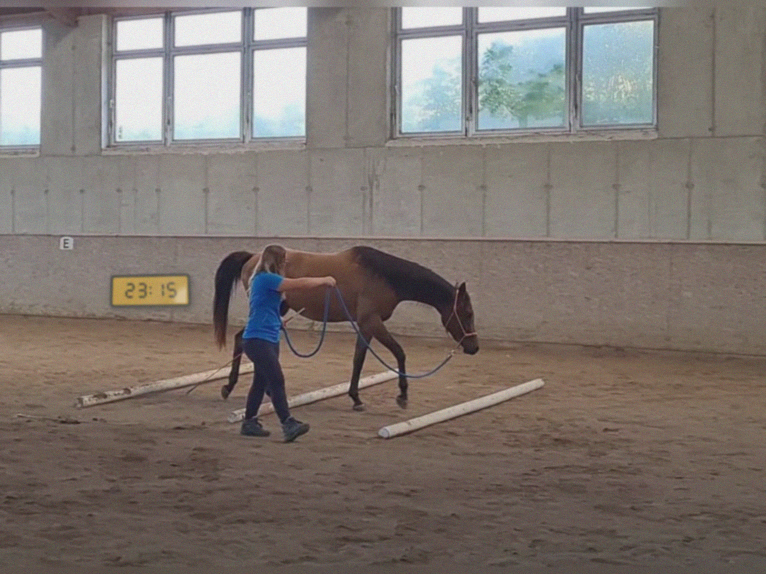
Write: 23 h 15 min
